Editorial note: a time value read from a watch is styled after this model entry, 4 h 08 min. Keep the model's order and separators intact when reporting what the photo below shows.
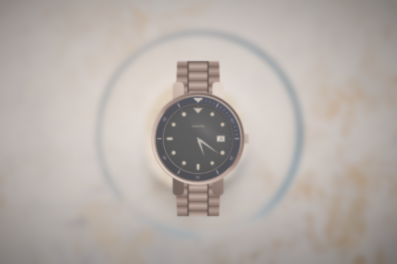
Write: 5 h 21 min
